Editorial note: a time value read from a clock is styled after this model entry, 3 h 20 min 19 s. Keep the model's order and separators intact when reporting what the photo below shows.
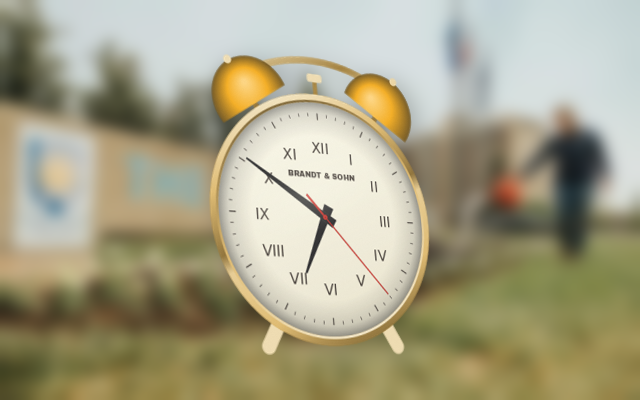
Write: 6 h 50 min 23 s
